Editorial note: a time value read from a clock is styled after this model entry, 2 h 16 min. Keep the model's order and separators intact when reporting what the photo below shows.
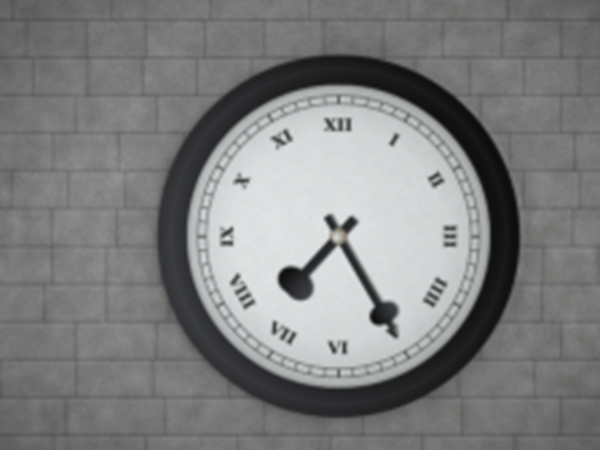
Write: 7 h 25 min
